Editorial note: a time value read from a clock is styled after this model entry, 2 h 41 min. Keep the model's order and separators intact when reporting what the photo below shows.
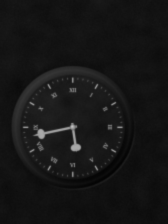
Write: 5 h 43 min
